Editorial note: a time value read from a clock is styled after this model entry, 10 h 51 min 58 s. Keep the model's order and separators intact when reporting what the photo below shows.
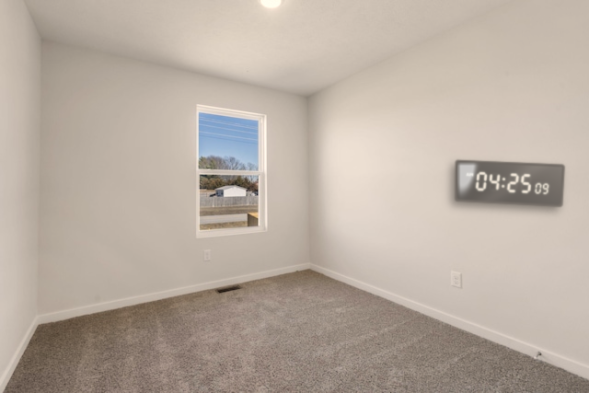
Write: 4 h 25 min 09 s
